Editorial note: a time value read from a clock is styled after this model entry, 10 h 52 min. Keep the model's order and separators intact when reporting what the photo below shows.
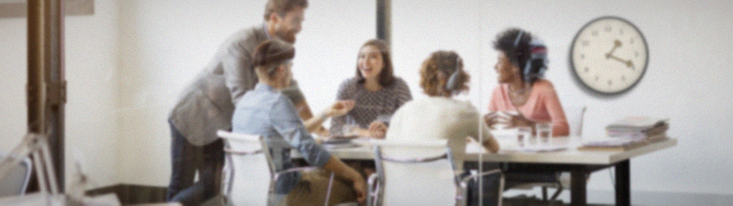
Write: 1 h 19 min
